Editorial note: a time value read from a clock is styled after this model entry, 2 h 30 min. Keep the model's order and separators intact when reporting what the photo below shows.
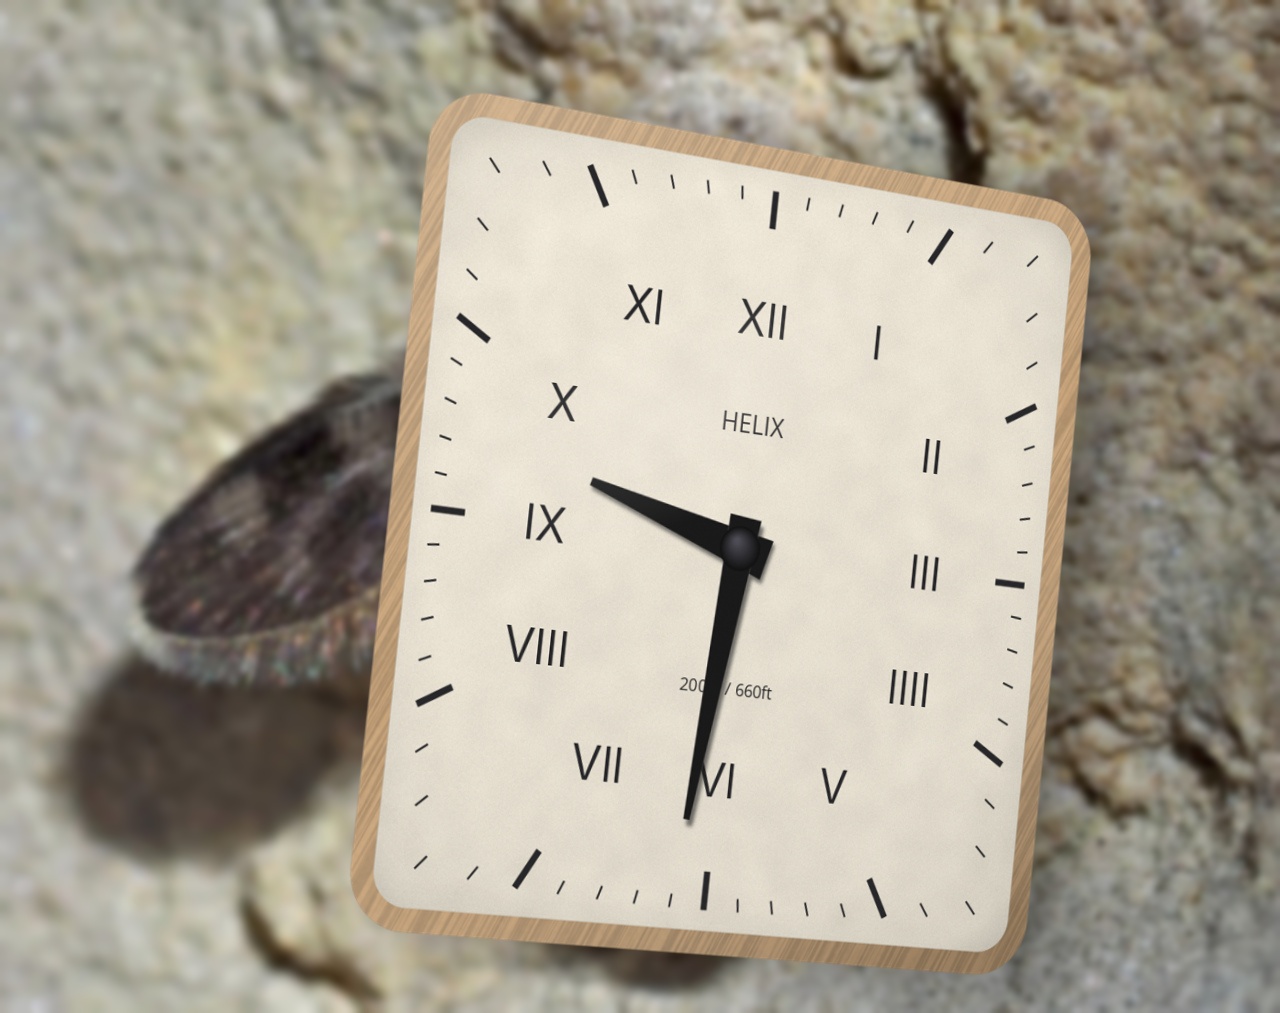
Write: 9 h 31 min
